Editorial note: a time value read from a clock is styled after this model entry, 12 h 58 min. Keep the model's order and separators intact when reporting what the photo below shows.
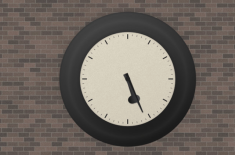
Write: 5 h 26 min
